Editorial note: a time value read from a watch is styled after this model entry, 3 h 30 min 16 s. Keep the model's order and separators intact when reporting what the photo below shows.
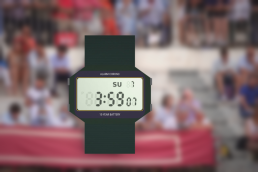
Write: 3 h 59 min 07 s
